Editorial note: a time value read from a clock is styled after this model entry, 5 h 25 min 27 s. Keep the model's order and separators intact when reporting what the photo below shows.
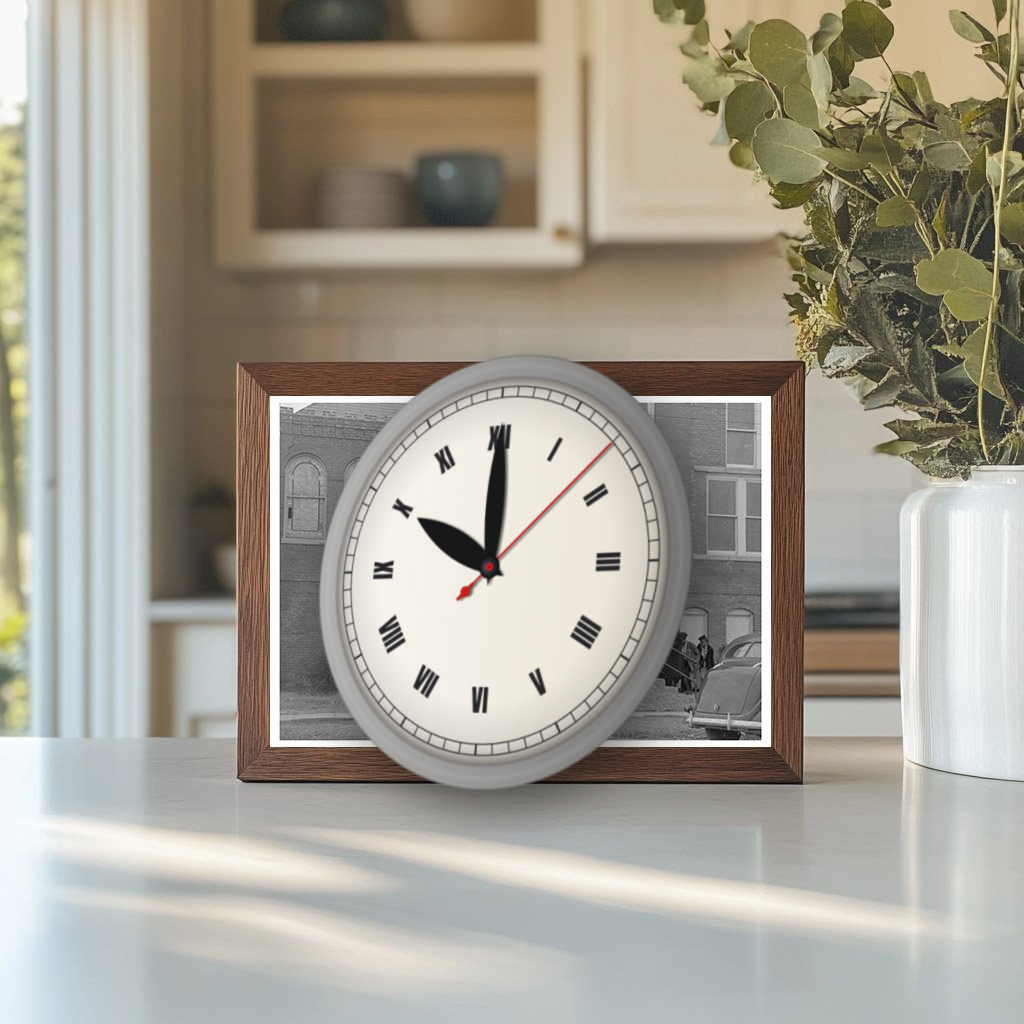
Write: 10 h 00 min 08 s
